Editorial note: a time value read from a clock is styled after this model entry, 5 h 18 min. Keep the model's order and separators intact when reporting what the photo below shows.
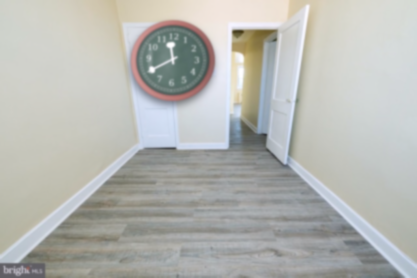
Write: 11 h 40 min
